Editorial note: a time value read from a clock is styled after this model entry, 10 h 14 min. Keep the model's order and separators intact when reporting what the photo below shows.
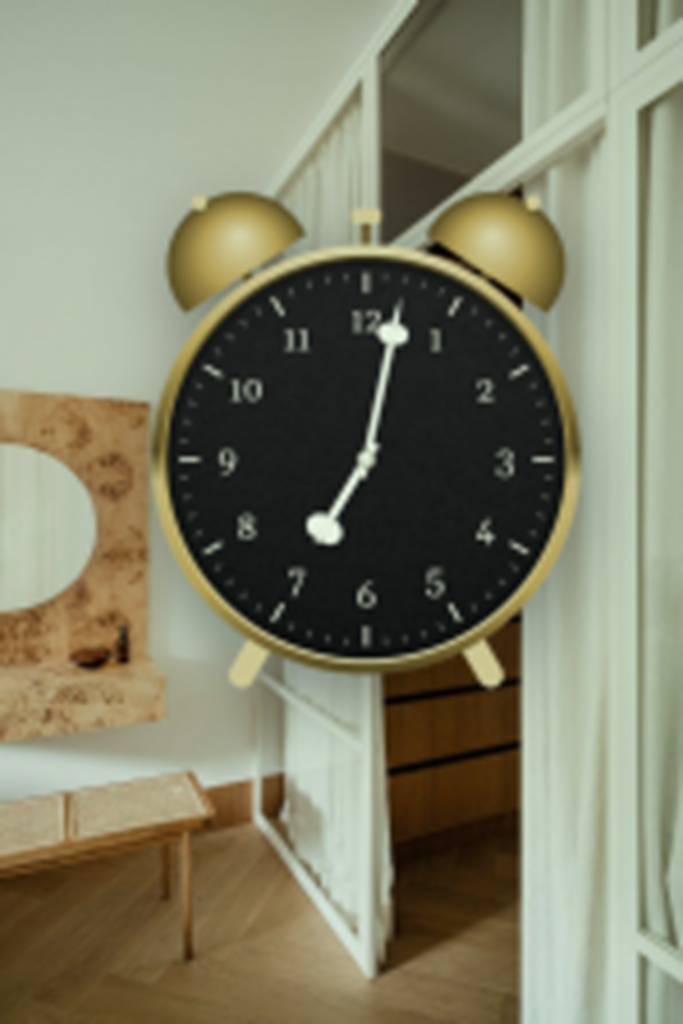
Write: 7 h 02 min
